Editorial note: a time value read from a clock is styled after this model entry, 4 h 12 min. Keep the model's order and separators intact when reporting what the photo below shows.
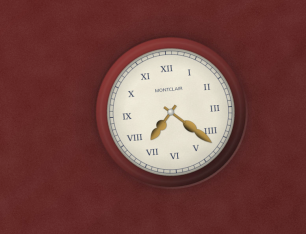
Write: 7 h 22 min
